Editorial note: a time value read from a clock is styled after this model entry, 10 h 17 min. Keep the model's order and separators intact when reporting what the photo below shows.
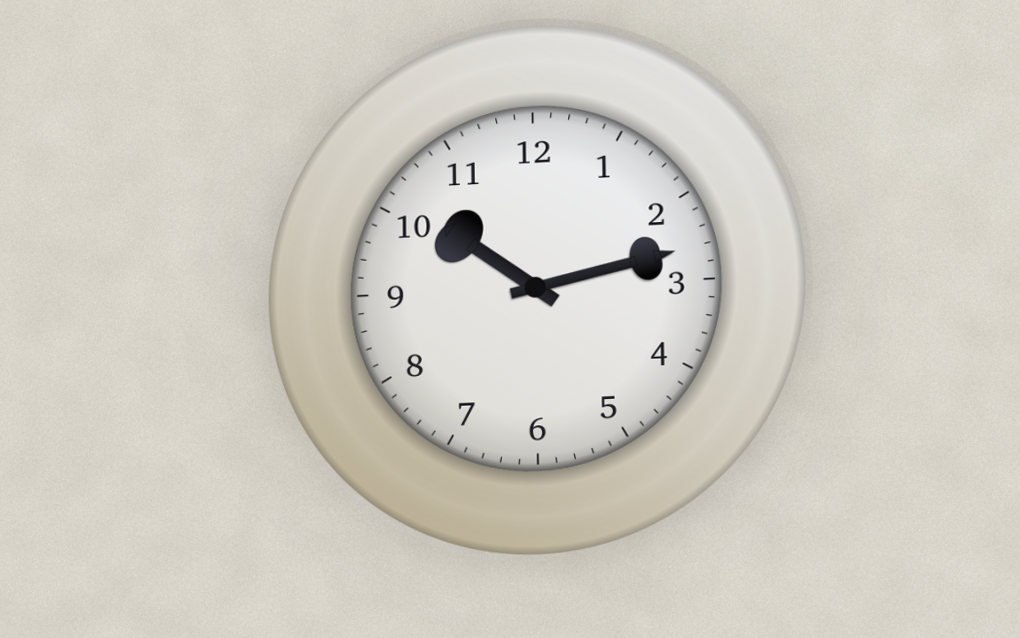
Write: 10 h 13 min
